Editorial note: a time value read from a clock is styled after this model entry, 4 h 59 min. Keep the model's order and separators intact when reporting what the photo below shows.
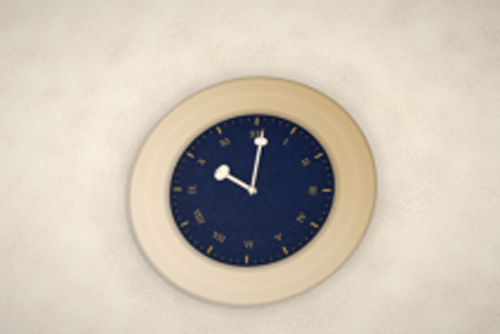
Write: 10 h 01 min
